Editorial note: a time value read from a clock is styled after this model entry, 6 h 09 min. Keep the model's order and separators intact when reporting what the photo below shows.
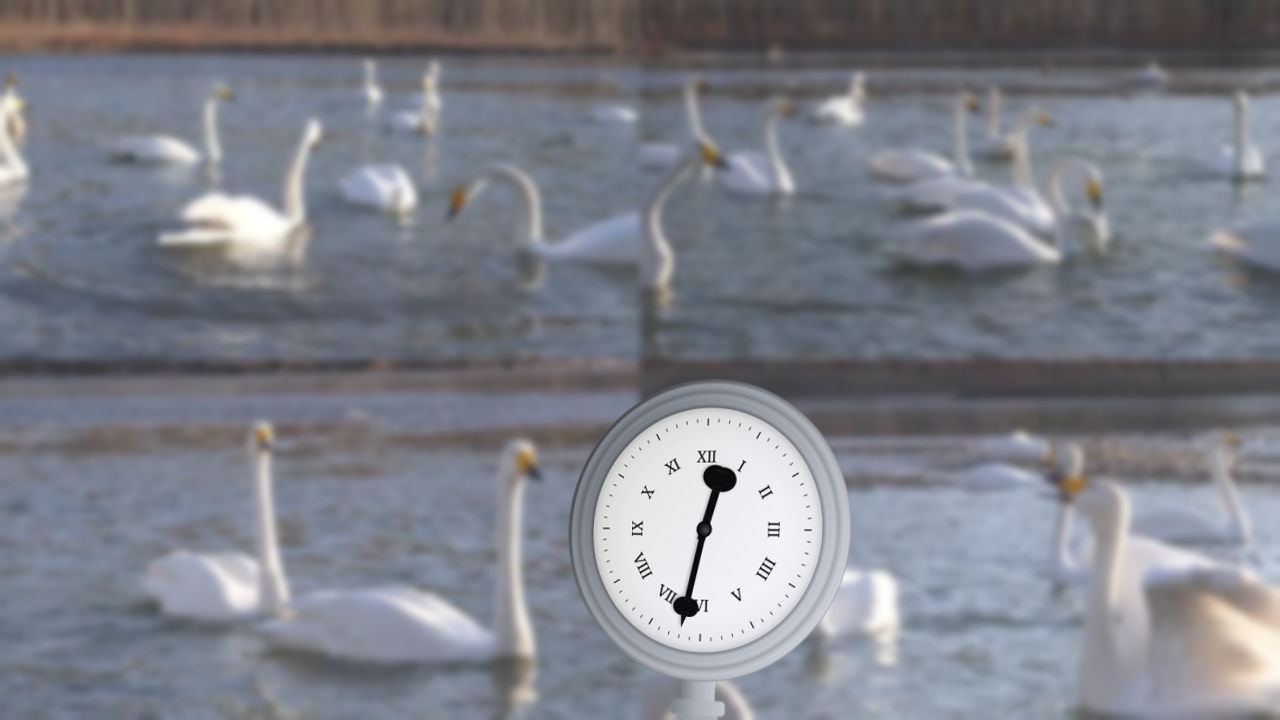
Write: 12 h 32 min
